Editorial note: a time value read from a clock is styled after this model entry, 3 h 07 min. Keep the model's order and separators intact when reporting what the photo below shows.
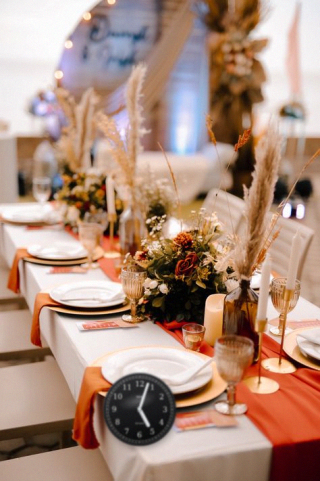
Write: 5 h 03 min
